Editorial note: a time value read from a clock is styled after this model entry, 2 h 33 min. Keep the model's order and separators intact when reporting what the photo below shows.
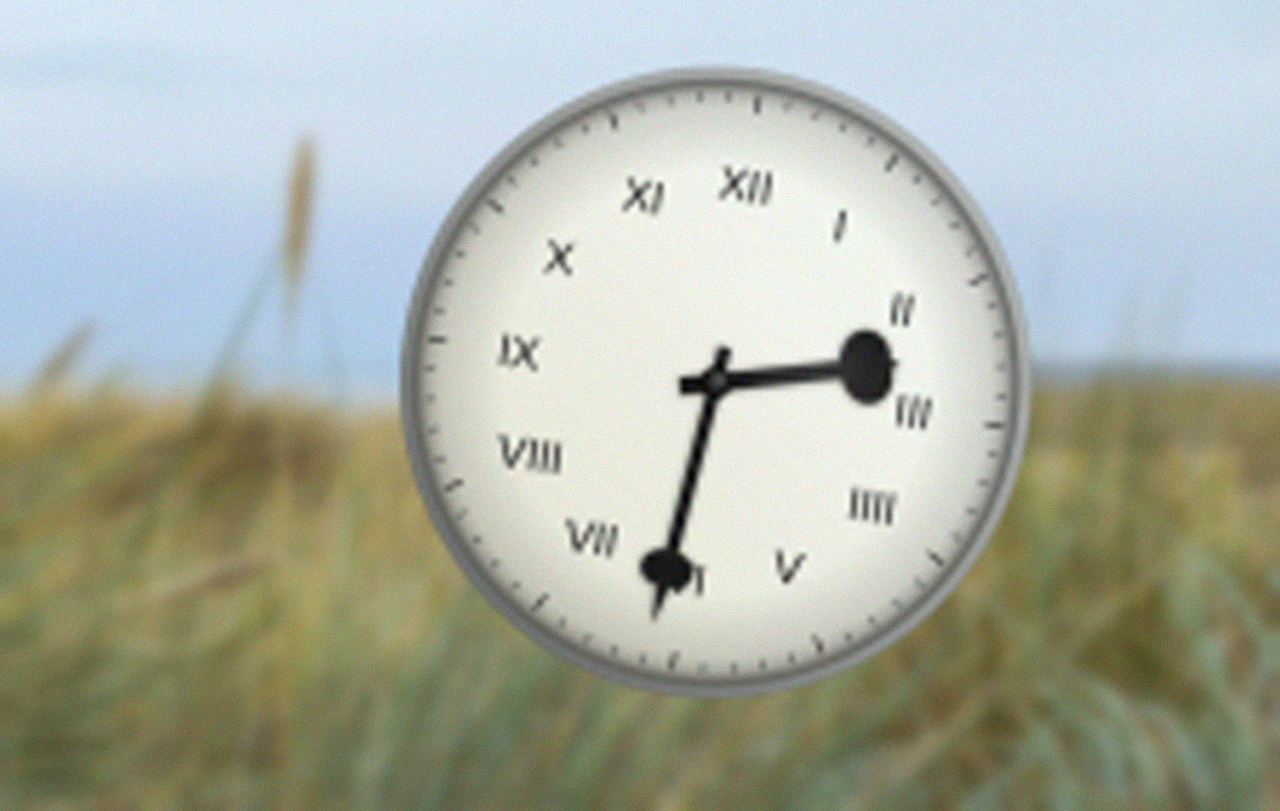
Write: 2 h 31 min
